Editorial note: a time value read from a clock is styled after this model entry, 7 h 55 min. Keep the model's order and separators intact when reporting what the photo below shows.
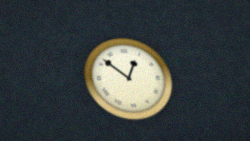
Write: 12 h 52 min
